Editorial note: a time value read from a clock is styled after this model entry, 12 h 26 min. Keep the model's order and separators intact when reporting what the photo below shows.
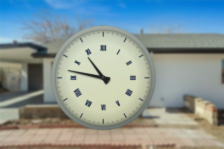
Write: 10 h 47 min
